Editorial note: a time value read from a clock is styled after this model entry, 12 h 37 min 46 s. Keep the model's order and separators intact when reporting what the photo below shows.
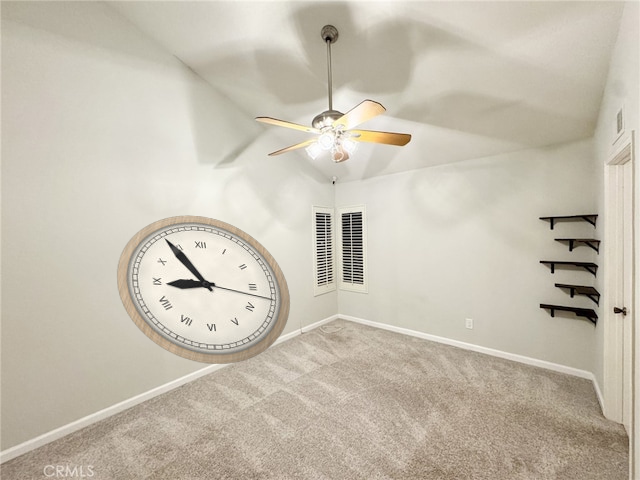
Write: 8 h 54 min 17 s
